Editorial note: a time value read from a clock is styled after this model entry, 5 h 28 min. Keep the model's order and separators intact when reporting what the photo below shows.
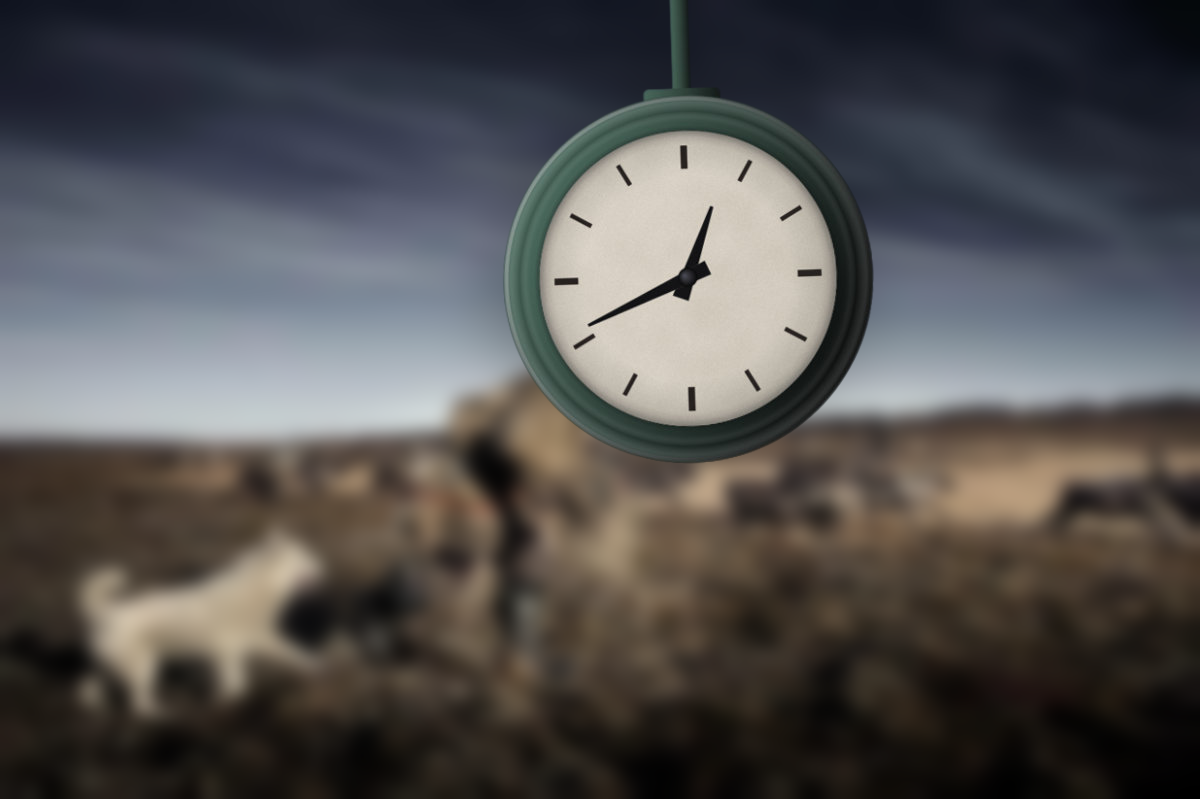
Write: 12 h 41 min
